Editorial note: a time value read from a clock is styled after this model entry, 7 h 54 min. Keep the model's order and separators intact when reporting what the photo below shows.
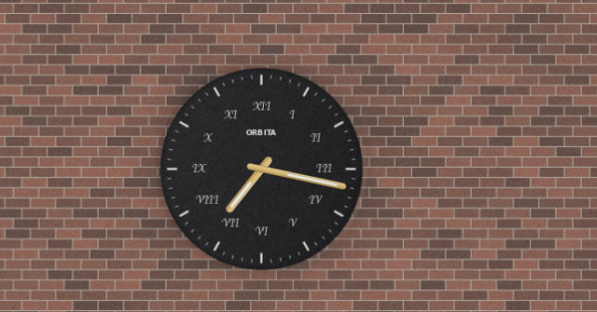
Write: 7 h 17 min
